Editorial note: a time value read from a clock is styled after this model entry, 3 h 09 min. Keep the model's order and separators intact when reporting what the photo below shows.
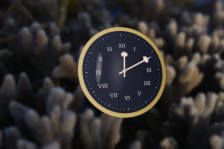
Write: 12 h 11 min
